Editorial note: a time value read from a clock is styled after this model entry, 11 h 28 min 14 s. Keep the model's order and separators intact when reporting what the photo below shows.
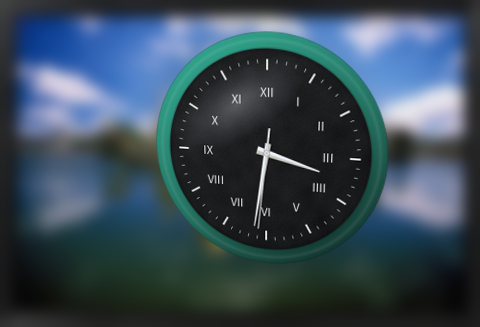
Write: 3 h 31 min 31 s
